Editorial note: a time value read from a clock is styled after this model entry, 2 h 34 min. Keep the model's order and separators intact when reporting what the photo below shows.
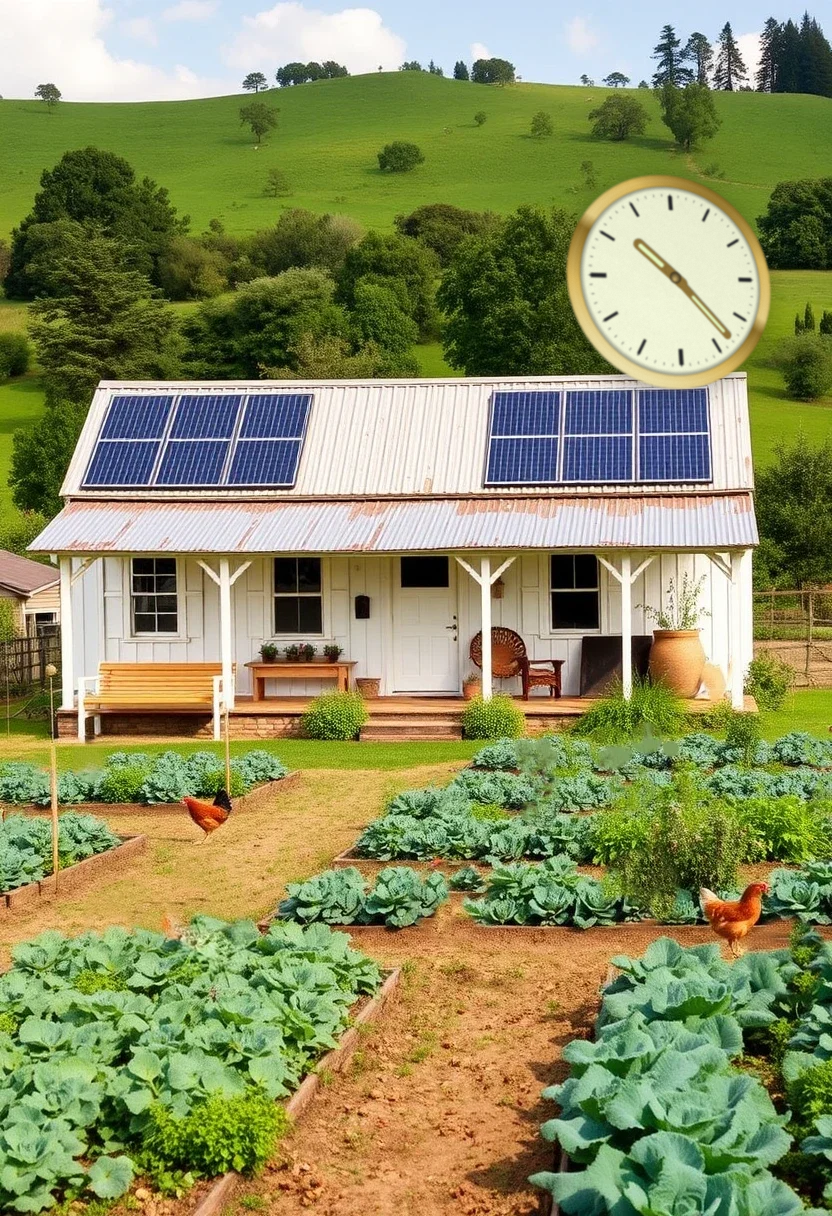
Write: 10 h 23 min
